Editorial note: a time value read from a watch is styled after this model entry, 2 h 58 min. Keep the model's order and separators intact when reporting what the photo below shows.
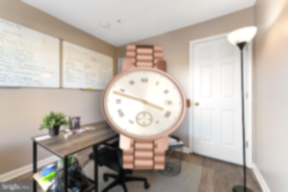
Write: 3 h 48 min
